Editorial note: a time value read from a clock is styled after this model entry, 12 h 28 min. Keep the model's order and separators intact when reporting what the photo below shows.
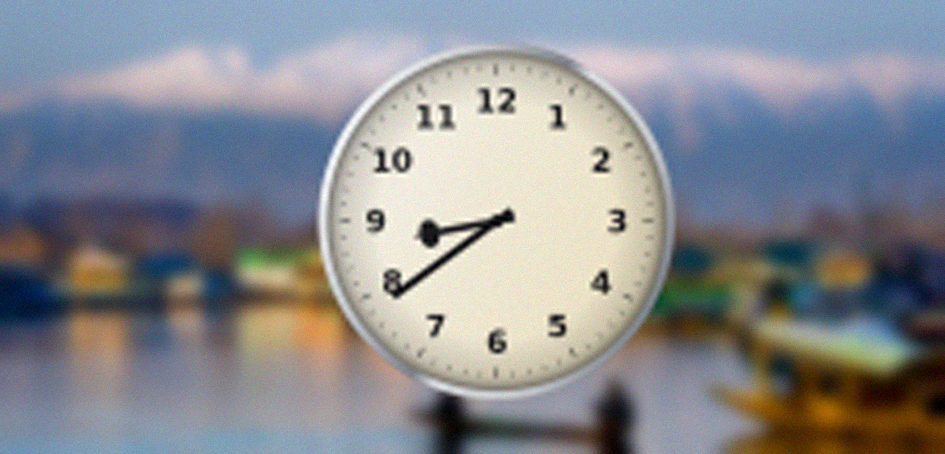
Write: 8 h 39 min
